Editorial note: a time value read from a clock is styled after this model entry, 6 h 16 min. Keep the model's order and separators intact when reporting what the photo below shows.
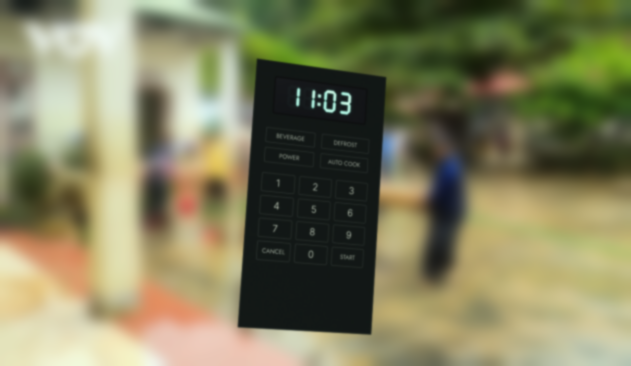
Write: 11 h 03 min
